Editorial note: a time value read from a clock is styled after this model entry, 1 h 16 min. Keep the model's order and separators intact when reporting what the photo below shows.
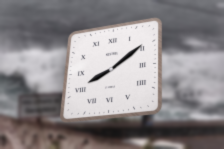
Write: 8 h 09 min
